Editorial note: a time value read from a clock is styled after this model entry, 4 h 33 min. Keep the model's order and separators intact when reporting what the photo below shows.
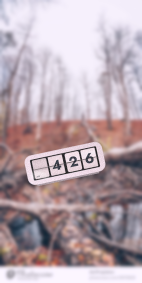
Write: 4 h 26 min
